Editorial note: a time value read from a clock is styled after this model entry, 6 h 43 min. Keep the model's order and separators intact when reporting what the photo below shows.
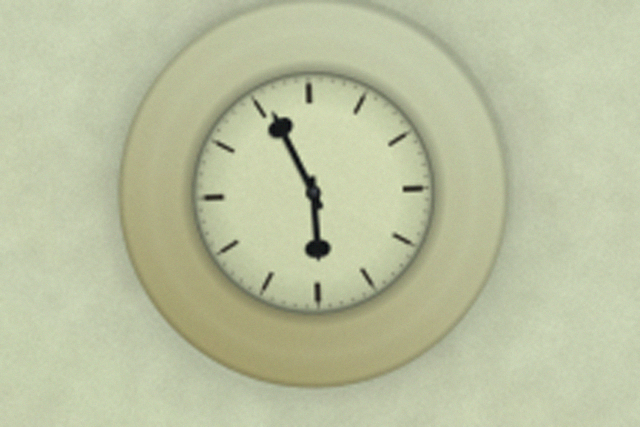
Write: 5 h 56 min
